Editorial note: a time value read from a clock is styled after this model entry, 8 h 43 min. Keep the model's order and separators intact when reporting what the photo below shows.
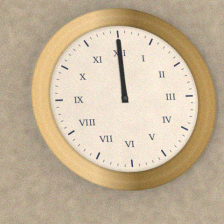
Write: 12 h 00 min
